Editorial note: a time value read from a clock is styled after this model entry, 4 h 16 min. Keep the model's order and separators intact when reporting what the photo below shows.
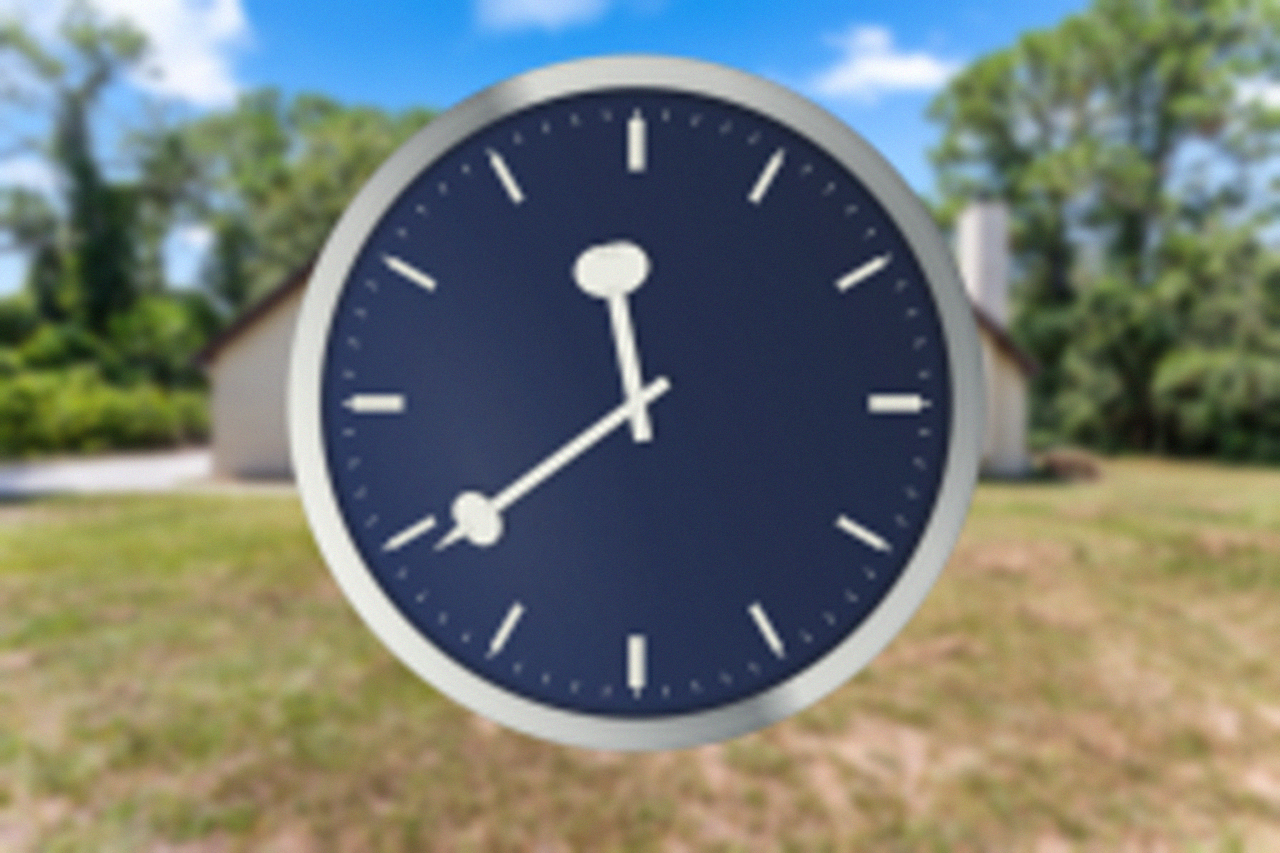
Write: 11 h 39 min
